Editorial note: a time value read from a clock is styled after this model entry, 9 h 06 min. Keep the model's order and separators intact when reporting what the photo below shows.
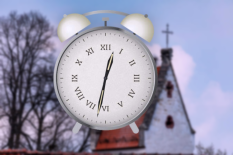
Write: 12 h 32 min
